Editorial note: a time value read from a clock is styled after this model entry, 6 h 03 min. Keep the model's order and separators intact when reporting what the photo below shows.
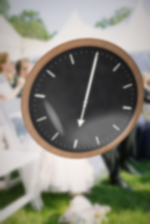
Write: 6 h 00 min
